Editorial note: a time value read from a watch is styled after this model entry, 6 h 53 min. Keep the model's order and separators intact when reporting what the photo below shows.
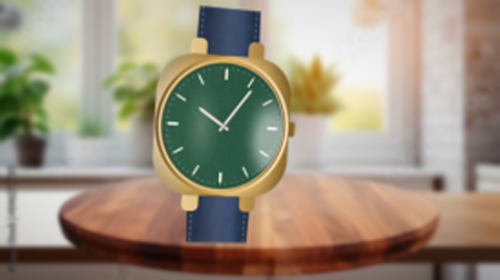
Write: 10 h 06 min
